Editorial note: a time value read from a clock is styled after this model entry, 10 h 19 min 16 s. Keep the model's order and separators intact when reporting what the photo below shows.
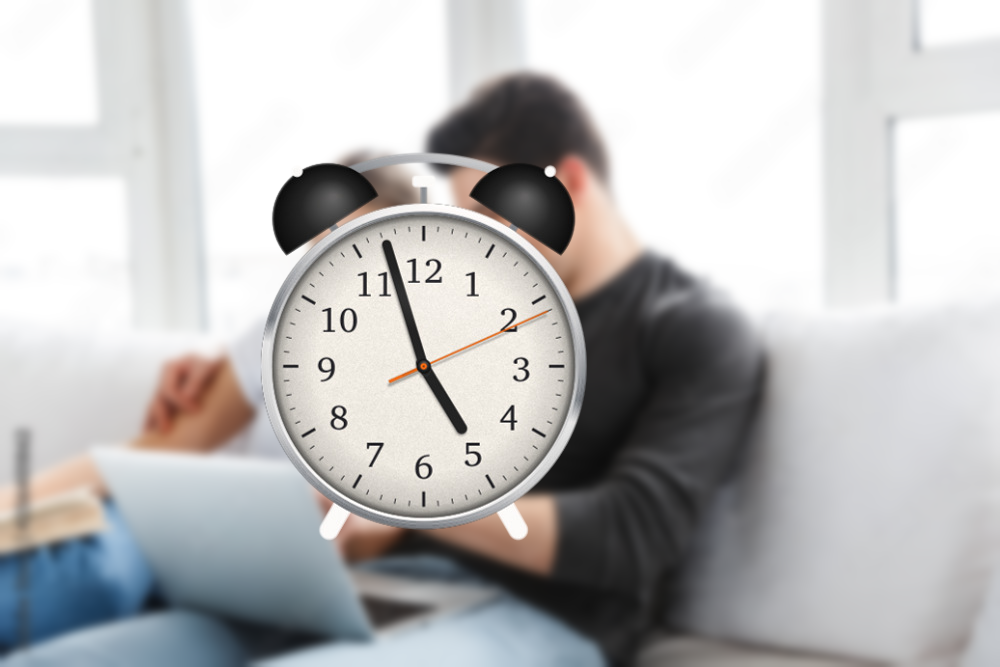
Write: 4 h 57 min 11 s
